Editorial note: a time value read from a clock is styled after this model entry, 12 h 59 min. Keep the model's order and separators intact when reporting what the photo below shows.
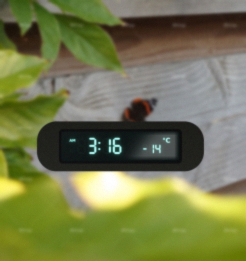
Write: 3 h 16 min
